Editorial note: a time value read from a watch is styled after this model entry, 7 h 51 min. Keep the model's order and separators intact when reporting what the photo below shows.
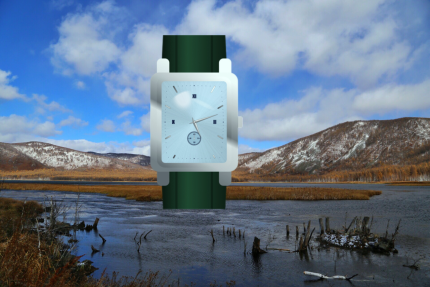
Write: 5 h 12 min
